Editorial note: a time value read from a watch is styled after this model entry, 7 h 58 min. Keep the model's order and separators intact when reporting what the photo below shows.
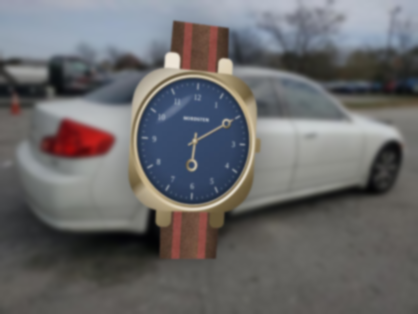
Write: 6 h 10 min
